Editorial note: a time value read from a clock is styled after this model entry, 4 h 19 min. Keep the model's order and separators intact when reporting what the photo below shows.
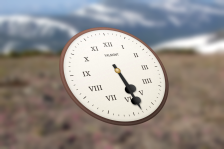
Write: 5 h 28 min
